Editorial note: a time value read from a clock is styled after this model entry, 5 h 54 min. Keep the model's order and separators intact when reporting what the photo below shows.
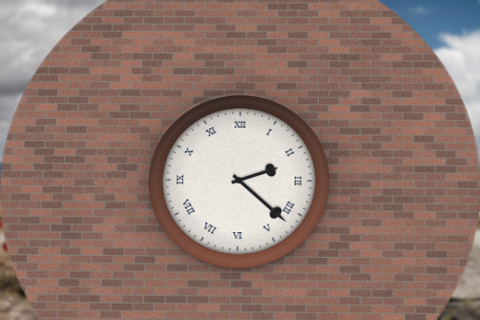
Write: 2 h 22 min
